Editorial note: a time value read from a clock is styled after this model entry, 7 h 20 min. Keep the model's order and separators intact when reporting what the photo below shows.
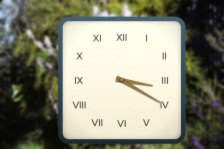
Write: 3 h 20 min
